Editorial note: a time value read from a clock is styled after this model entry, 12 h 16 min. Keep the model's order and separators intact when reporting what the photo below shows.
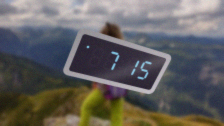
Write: 7 h 15 min
